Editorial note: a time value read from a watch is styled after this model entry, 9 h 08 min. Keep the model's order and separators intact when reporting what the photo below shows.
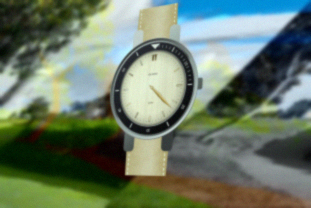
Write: 4 h 22 min
